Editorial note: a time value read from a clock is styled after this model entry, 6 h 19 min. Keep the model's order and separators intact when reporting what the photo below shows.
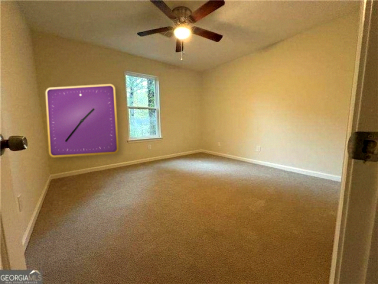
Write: 1 h 37 min
